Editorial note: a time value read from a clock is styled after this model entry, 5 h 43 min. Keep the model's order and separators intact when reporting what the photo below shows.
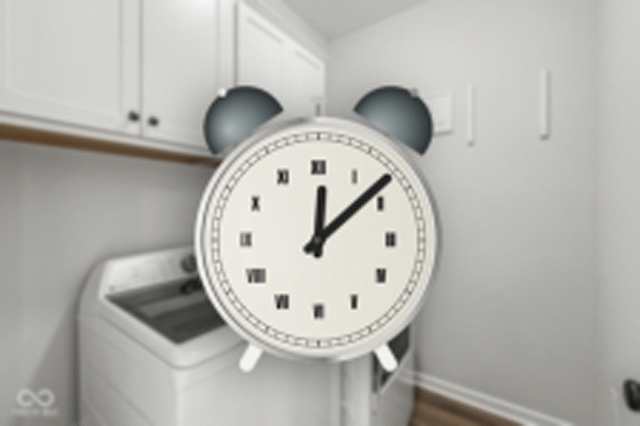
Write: 12 h 08 min
